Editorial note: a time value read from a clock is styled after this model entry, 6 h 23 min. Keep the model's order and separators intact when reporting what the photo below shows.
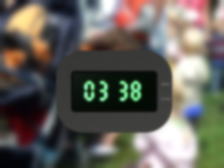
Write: 3 h 38 min
